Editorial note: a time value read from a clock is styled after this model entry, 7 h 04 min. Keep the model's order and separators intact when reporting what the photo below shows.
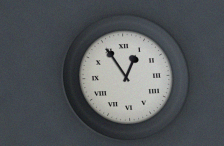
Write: 12 h 55 min
